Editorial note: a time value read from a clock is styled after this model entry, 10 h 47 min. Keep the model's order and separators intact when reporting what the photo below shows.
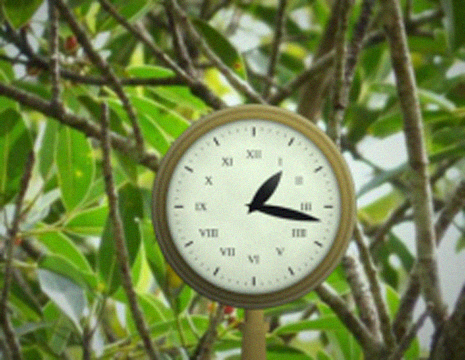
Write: 1 h 17 min
